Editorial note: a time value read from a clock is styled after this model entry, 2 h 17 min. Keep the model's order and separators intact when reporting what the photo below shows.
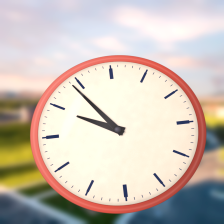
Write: 9 h 54 min
